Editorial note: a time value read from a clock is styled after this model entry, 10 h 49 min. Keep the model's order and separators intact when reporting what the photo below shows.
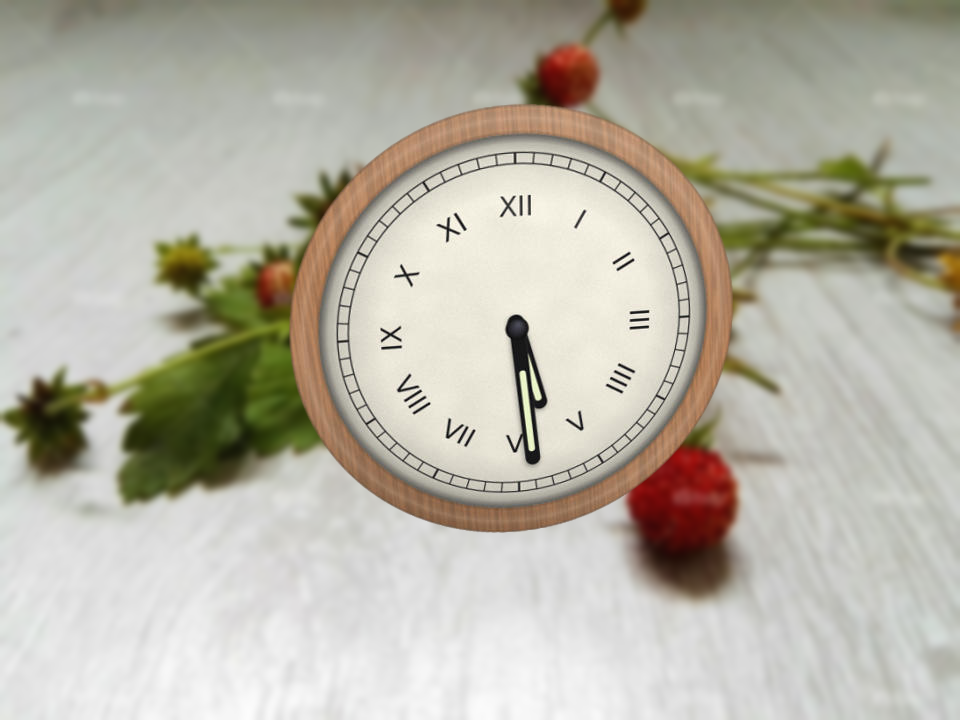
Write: 5 h 29 min
